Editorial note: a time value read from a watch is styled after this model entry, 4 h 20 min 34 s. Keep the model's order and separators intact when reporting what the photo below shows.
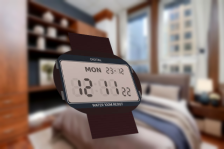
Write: 12 h 11 min 22 s
